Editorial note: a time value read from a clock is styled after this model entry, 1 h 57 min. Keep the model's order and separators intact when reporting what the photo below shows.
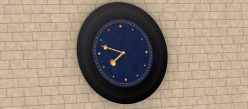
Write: 7 h 48 min
